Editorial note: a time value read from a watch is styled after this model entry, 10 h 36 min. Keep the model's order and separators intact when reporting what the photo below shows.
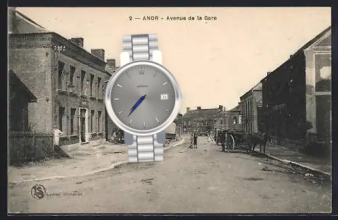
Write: 7 h 37 min
